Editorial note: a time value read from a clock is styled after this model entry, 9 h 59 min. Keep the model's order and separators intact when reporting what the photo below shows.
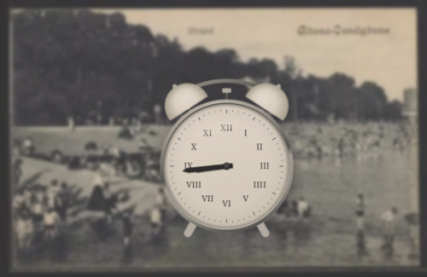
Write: 8 h 44 min
